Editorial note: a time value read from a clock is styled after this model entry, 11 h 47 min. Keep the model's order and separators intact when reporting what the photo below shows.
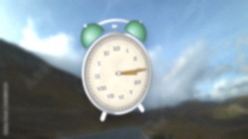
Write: 3 h 15 min
